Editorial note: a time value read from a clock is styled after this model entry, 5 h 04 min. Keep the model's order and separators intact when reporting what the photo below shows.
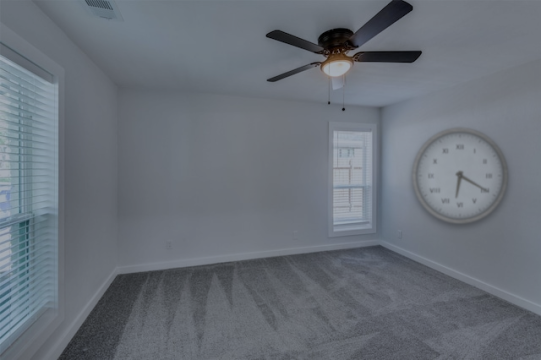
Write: 6 h 20 min
